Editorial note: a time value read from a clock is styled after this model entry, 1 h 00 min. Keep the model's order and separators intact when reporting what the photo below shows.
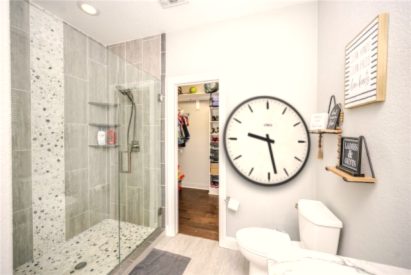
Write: 9 h 28 min
